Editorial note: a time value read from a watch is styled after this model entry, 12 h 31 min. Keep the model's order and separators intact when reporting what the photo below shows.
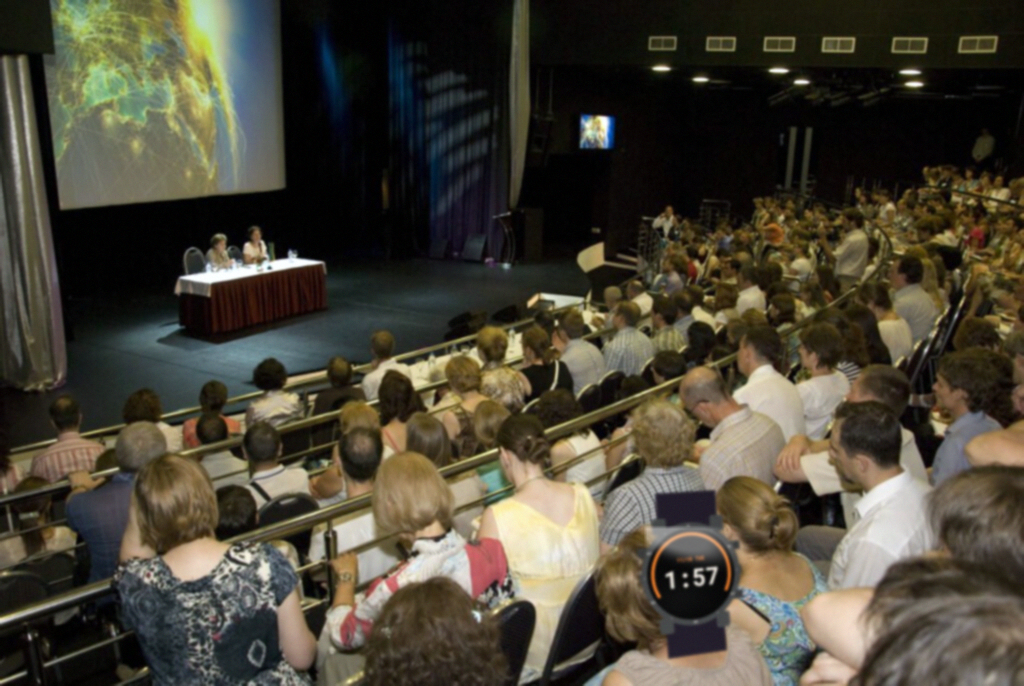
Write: 1 h 57 min
